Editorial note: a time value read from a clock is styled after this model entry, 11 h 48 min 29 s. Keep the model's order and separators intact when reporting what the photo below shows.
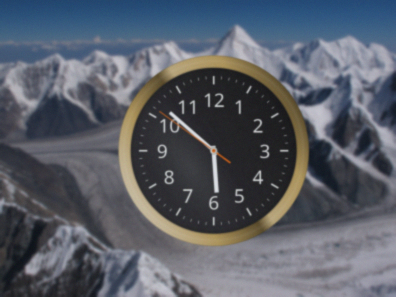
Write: 5 h 51 min 51 s
